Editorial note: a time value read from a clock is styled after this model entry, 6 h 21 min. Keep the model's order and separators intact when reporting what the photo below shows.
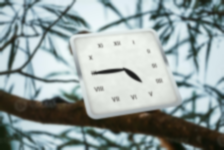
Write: 4 h 45 min
